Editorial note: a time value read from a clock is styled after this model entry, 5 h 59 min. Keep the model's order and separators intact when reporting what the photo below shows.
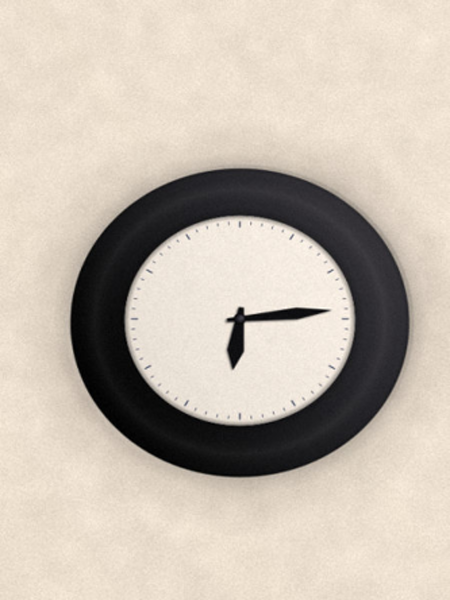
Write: 6 h 14 min
